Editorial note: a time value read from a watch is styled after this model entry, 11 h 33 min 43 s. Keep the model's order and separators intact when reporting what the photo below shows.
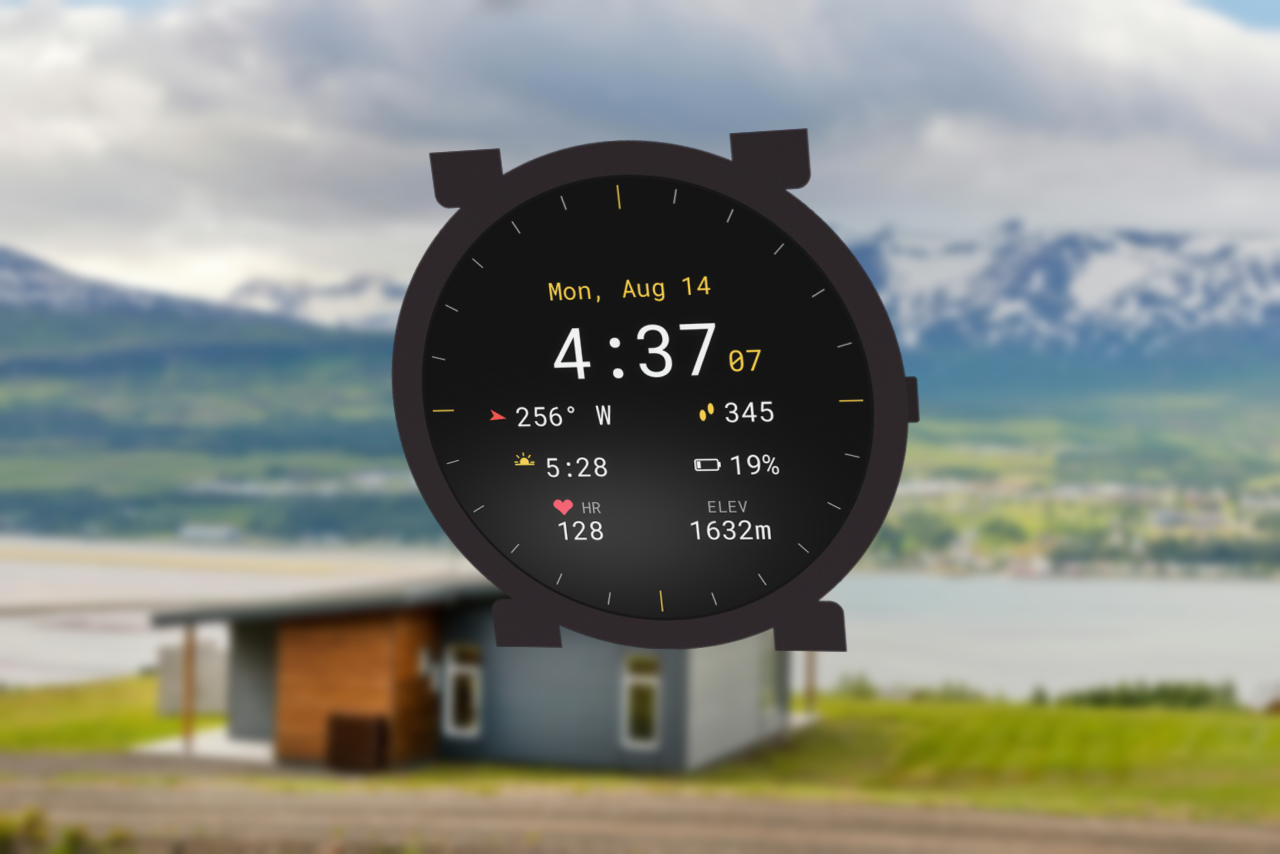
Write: 4 h 37 min 07 s
